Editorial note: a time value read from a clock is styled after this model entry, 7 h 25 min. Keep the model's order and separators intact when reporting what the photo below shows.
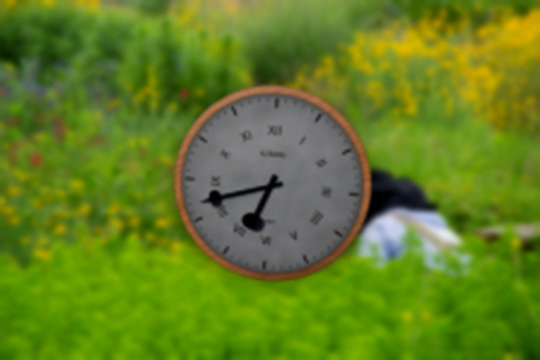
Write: 6 h 42 min
